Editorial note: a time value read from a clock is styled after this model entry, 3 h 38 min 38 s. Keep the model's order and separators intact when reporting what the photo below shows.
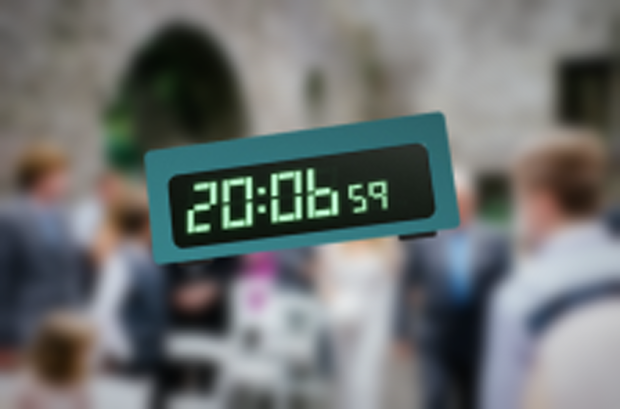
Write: 20 h 06 min 59 s
